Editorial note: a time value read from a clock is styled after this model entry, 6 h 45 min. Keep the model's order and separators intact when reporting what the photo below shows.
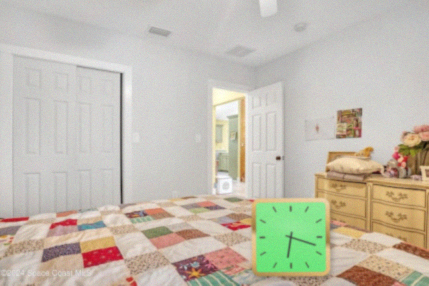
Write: 6 h 18 min
